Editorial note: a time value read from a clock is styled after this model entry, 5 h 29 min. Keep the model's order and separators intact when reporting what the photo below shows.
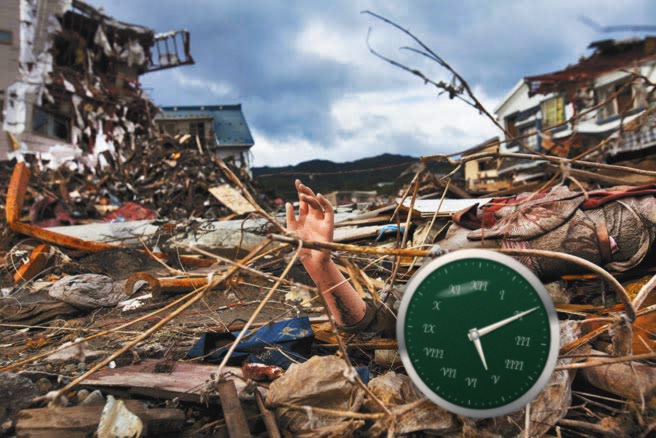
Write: 5 h 10 min
